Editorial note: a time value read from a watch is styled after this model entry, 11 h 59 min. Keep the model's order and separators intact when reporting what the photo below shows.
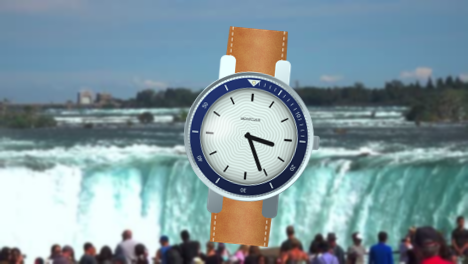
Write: 3 h 26 min
